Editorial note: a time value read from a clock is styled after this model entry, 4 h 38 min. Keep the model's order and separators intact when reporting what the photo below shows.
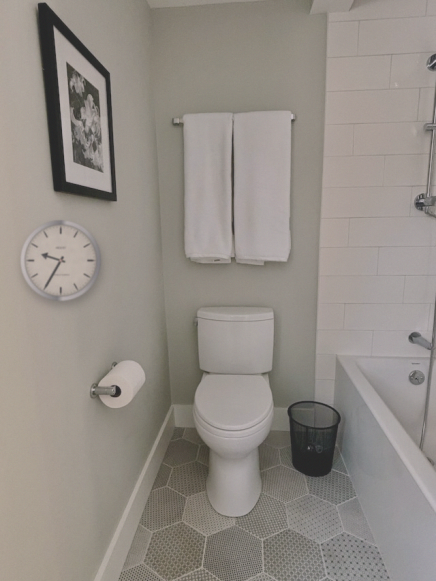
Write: 9 h 35 min
